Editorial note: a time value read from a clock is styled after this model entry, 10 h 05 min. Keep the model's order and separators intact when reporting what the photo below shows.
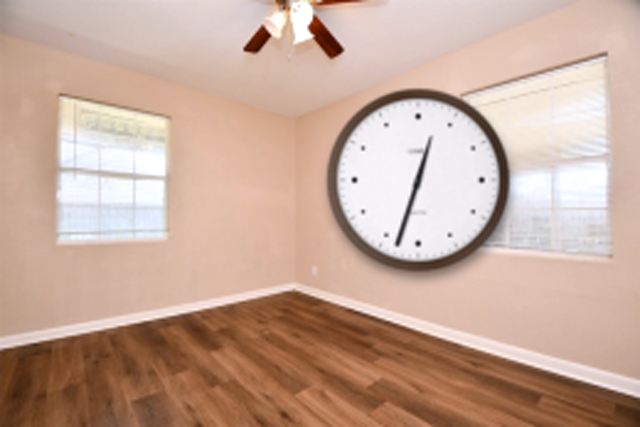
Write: 12 h 33 min
